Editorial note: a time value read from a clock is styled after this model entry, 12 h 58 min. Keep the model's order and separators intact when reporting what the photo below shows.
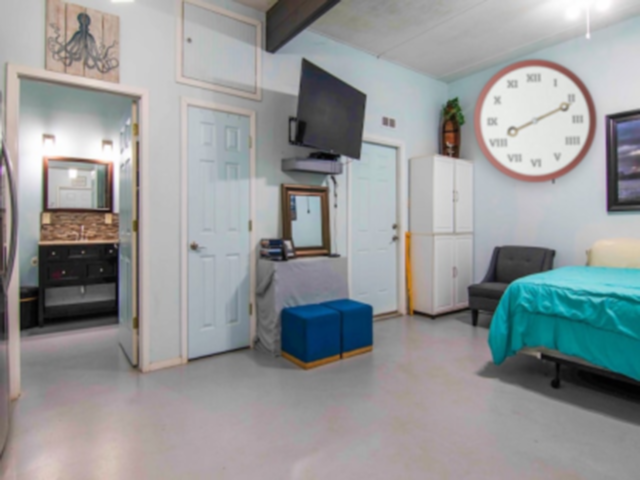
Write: 8 h 11 min
